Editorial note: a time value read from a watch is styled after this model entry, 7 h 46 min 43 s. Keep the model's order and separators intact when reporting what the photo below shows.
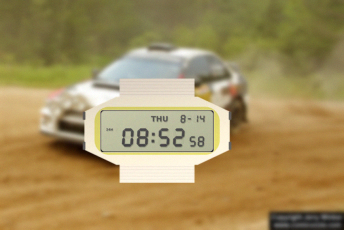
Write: 8 h 52 min 58 s
